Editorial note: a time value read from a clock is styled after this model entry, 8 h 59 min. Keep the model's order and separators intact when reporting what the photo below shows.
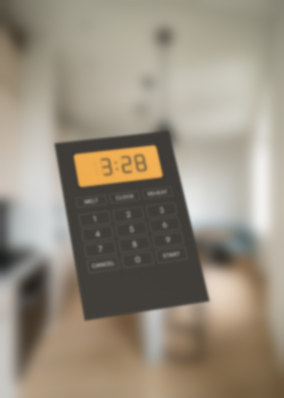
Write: 3 h 28 min
